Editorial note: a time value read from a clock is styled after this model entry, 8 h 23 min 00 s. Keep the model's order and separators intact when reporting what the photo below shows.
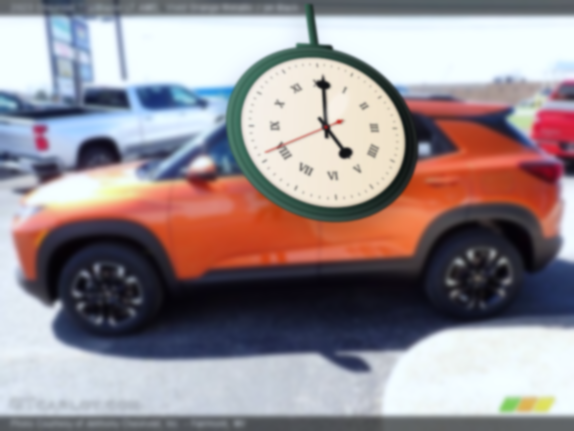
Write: 5 h 00 min 41 s
